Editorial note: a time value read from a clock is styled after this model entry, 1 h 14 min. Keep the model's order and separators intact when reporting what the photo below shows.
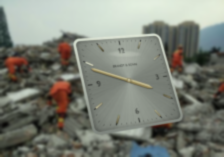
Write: 3 h 49 min
